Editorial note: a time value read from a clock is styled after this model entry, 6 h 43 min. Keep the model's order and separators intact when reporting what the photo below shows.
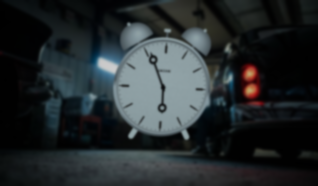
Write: 5 h 56 min
